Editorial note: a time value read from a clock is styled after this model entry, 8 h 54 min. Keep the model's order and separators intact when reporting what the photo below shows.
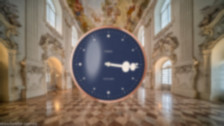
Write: 3 h 16 min
